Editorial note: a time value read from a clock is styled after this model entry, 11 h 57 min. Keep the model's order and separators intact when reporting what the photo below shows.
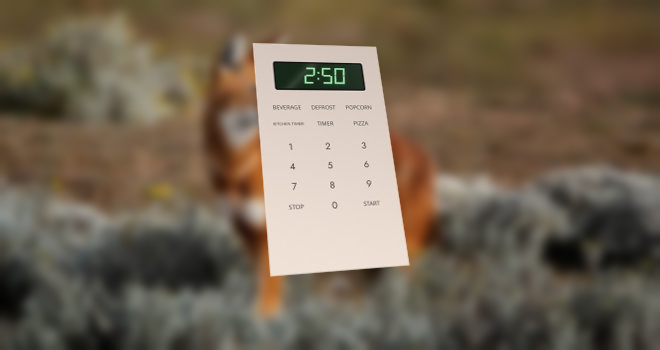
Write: 2 h 50 min
